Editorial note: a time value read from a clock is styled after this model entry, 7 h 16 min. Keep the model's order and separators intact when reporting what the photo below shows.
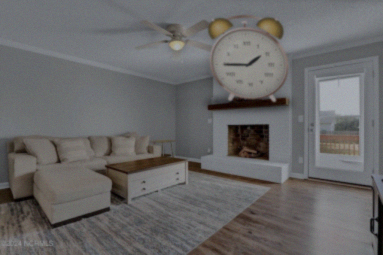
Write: 1 h 45 min
